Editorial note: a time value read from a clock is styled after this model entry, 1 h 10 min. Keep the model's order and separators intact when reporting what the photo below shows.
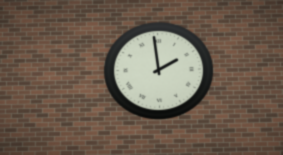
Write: 1 h 59 min
